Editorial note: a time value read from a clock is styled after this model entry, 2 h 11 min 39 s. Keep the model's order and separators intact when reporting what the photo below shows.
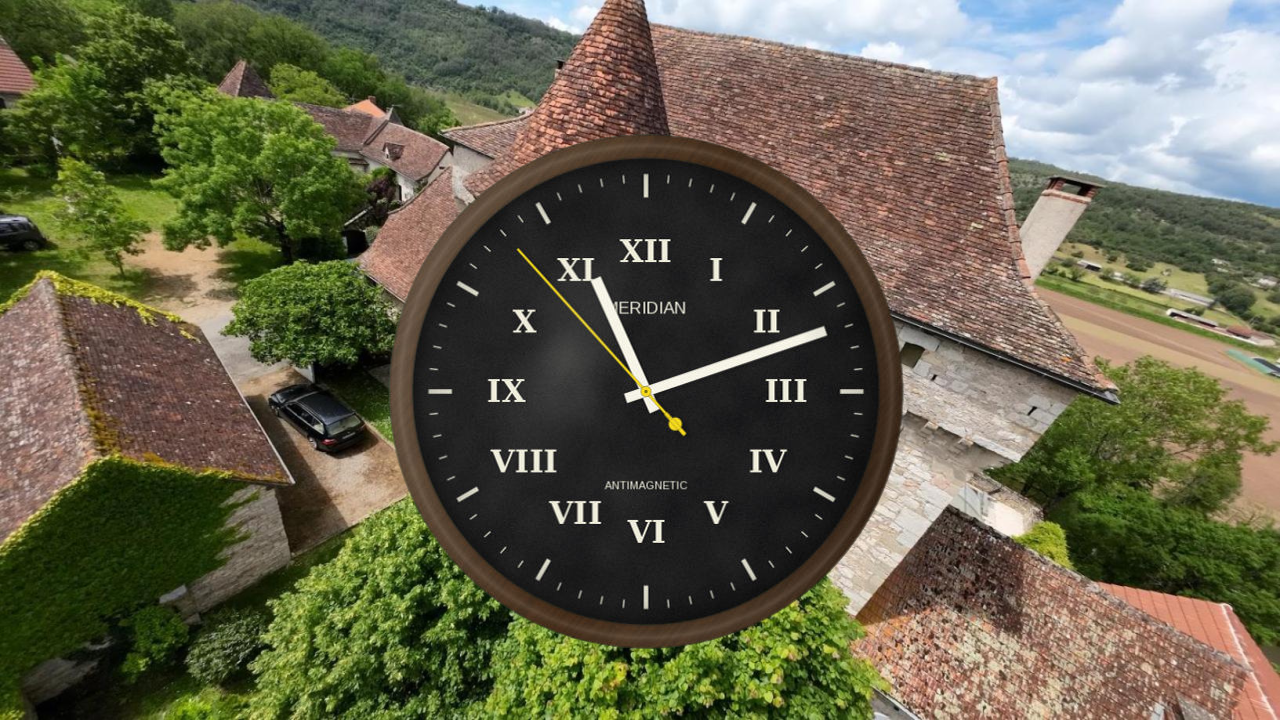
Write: 11 h 11 min 53 s
